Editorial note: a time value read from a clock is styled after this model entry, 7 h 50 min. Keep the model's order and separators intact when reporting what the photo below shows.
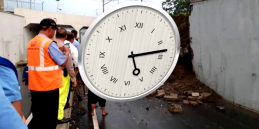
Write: 5 h 13 min
